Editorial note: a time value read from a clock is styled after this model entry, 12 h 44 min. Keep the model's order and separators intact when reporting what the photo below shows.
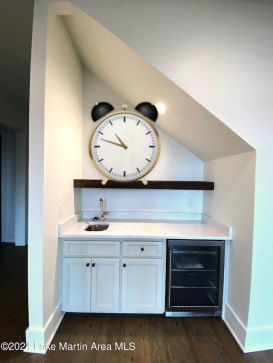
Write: 10 h 48 min
